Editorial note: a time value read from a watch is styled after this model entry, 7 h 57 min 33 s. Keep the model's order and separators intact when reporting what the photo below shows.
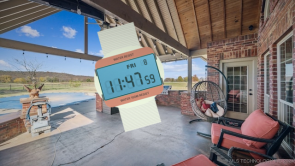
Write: 11 h 47 min 59 s
